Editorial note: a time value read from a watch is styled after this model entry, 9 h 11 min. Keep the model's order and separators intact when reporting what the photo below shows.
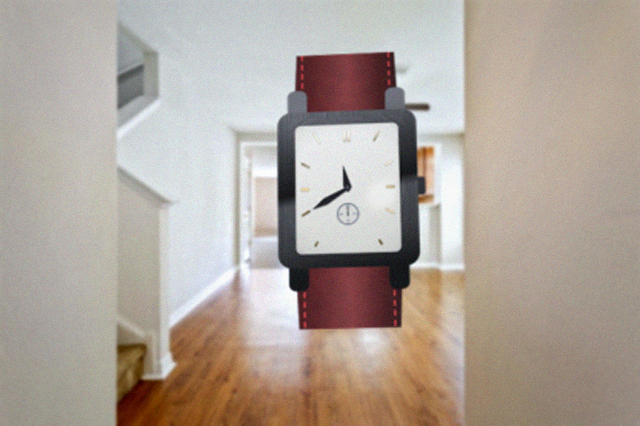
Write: 11 h 40 min
